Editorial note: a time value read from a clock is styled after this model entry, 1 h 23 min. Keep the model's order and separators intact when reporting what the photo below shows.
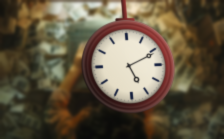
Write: 5 h 11 min
